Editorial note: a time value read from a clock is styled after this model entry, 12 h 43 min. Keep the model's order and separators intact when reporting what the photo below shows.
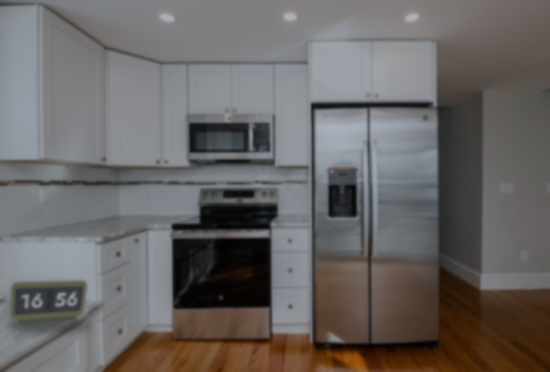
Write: 16 h 56 min
